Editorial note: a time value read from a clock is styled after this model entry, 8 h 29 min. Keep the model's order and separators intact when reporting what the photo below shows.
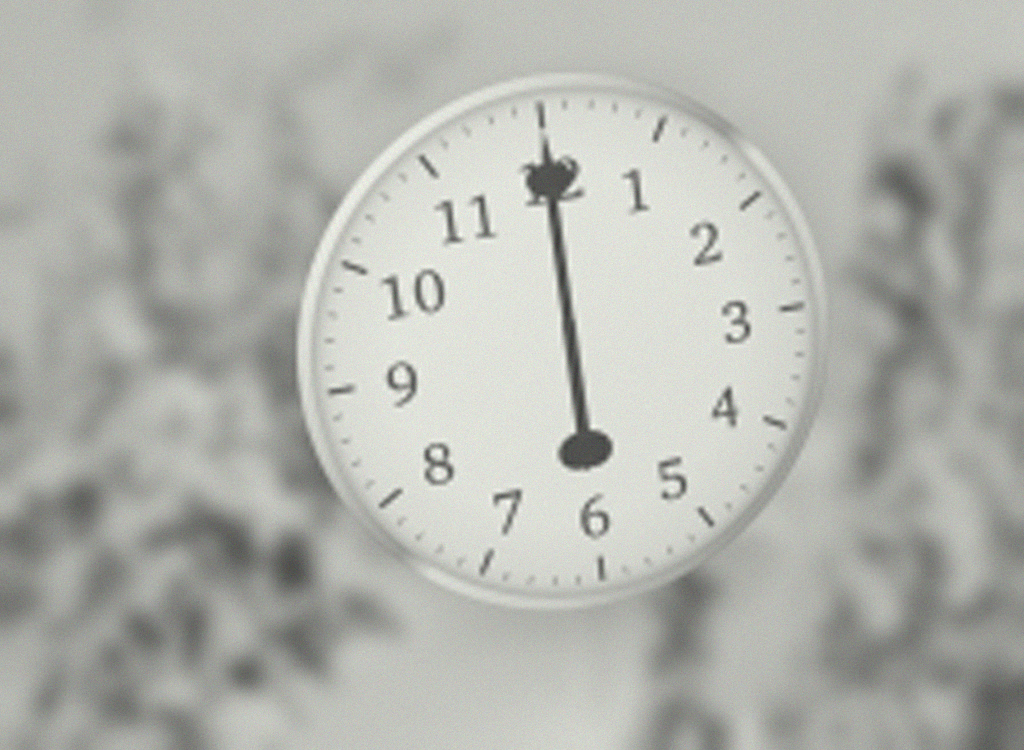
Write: 6 h 00 min
